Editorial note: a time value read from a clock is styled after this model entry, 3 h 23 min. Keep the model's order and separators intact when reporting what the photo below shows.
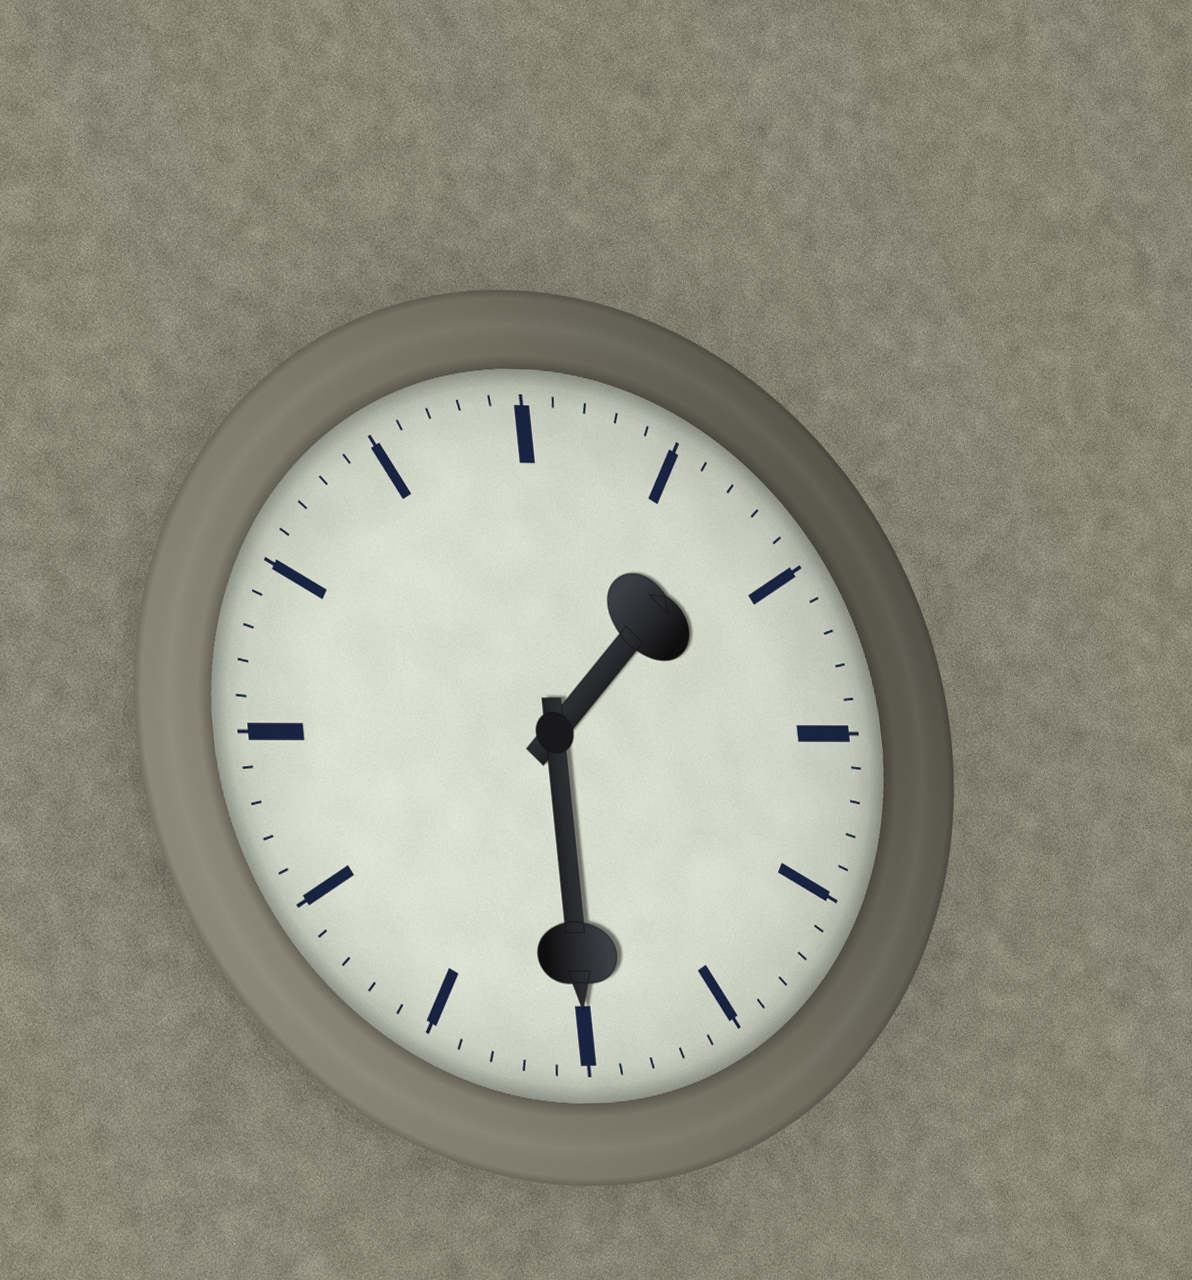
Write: 1 h 30 min
